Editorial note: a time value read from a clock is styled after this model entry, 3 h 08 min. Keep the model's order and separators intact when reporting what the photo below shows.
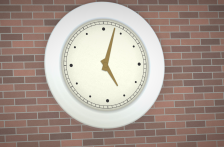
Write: 5 h 03 min
